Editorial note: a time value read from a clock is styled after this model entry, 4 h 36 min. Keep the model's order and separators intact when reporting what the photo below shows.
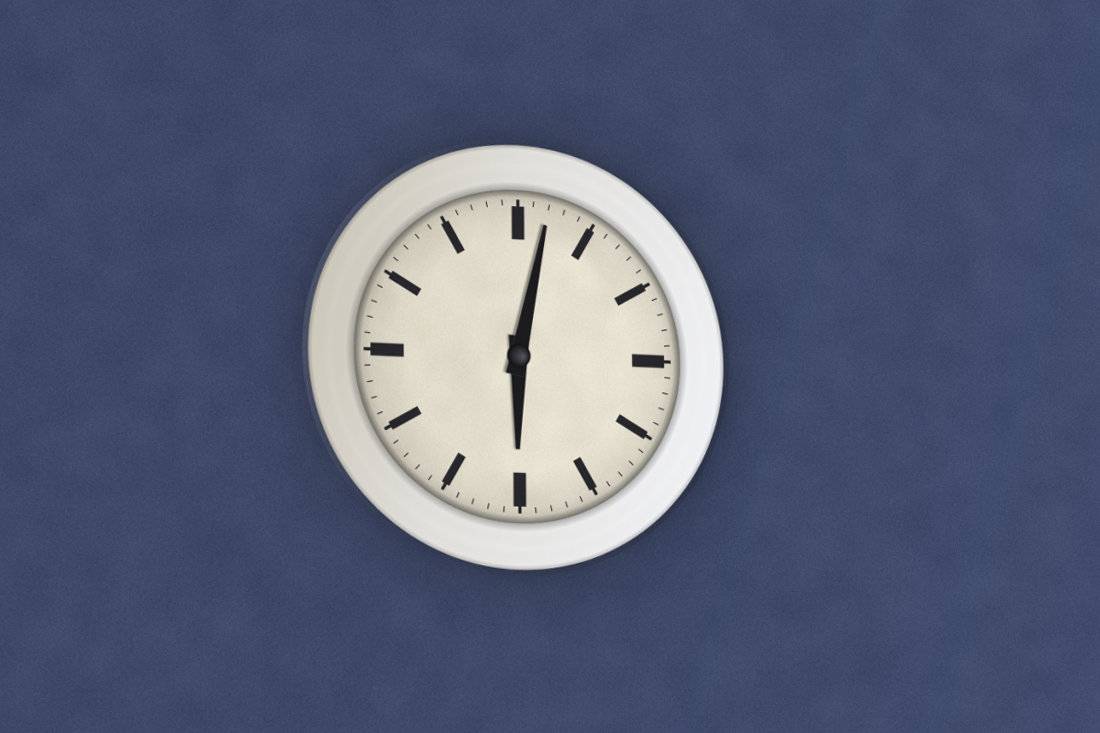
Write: 6 h 02 min
